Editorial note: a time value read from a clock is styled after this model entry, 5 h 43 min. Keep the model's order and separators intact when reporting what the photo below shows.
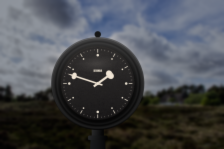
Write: 1 h 48 min
